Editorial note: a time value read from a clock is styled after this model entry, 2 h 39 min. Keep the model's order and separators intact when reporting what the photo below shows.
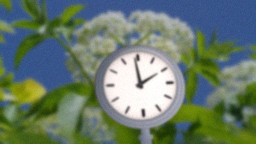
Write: 1 h 59 min
